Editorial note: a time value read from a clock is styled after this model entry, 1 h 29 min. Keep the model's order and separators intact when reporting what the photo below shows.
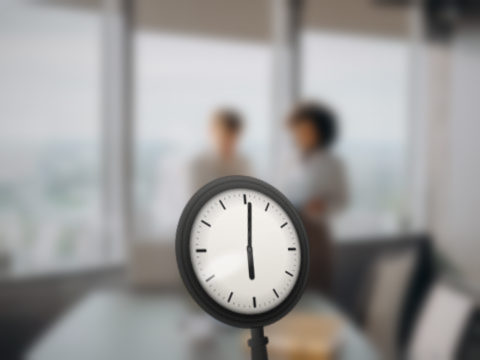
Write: 6 h 01 min
